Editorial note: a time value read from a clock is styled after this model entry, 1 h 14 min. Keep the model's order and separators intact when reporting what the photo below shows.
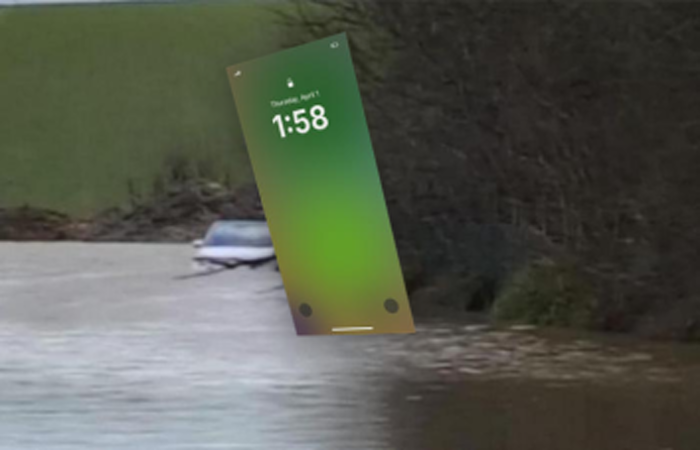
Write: 1 h 58 min
